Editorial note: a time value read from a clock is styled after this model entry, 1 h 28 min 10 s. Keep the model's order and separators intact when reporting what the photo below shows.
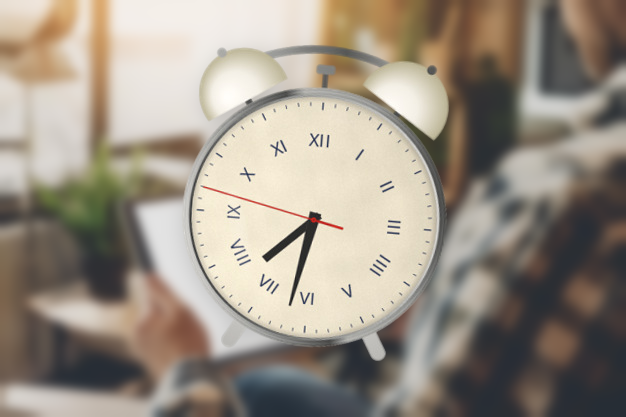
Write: 7 h 31 min 47 s
